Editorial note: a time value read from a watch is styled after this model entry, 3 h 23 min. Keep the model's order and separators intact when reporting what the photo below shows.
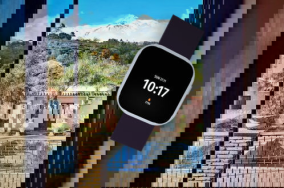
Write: 10 h 17 min
